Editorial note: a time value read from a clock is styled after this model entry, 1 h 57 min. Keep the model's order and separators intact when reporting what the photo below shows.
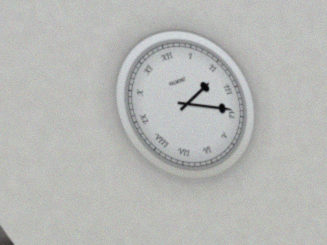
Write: 2 h 19 min
